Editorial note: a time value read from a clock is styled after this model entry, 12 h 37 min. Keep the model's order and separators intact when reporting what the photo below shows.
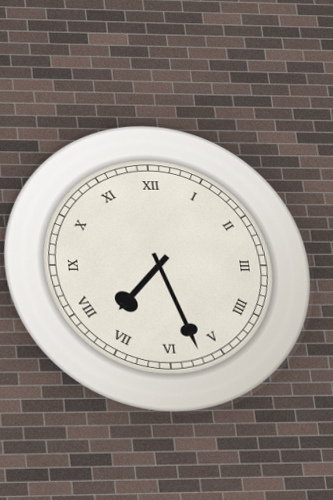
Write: 7 h 27 min
